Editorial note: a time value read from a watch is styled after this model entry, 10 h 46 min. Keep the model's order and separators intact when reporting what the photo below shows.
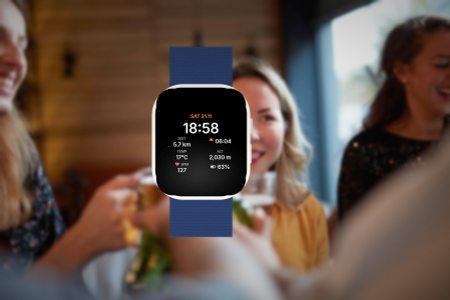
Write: 18 h 58 min
